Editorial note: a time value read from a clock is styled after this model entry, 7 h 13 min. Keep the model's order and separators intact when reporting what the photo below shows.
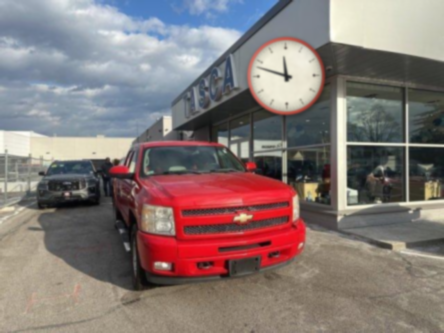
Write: 11 h 48 min
